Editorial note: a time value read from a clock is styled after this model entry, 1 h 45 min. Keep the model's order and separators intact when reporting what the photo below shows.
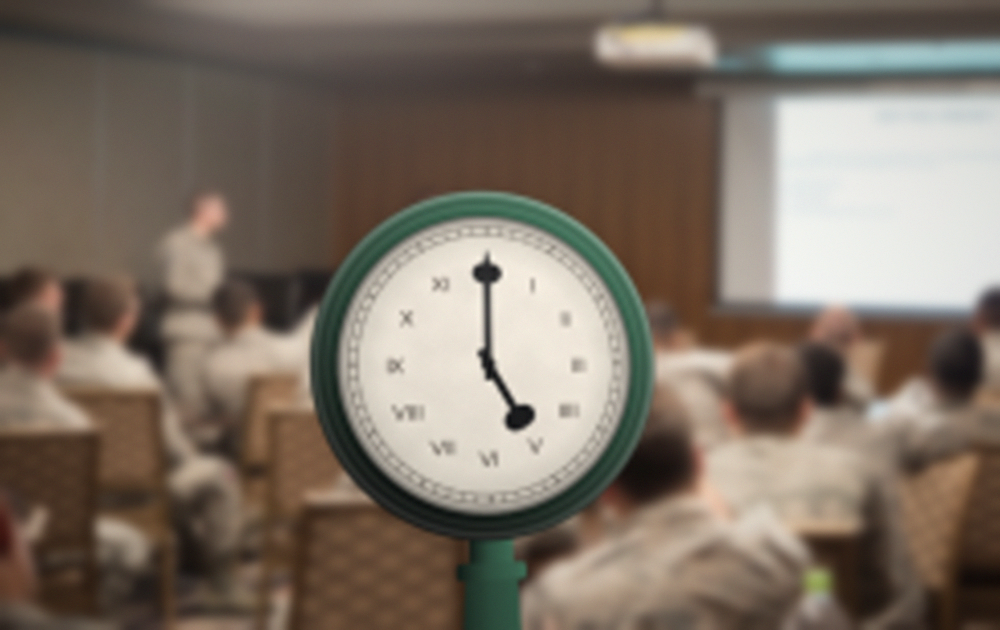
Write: 5 h 00 min
